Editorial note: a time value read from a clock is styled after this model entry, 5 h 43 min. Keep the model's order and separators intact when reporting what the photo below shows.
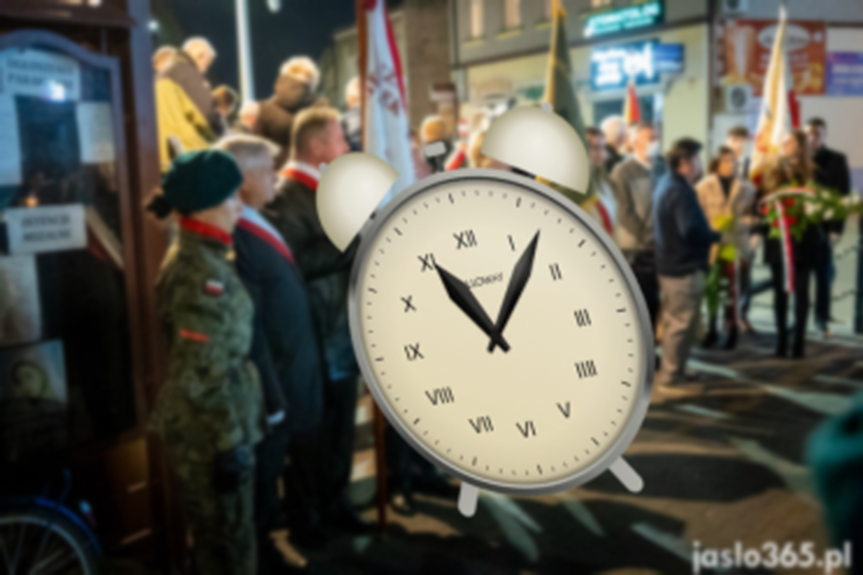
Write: 11 h 07 min
